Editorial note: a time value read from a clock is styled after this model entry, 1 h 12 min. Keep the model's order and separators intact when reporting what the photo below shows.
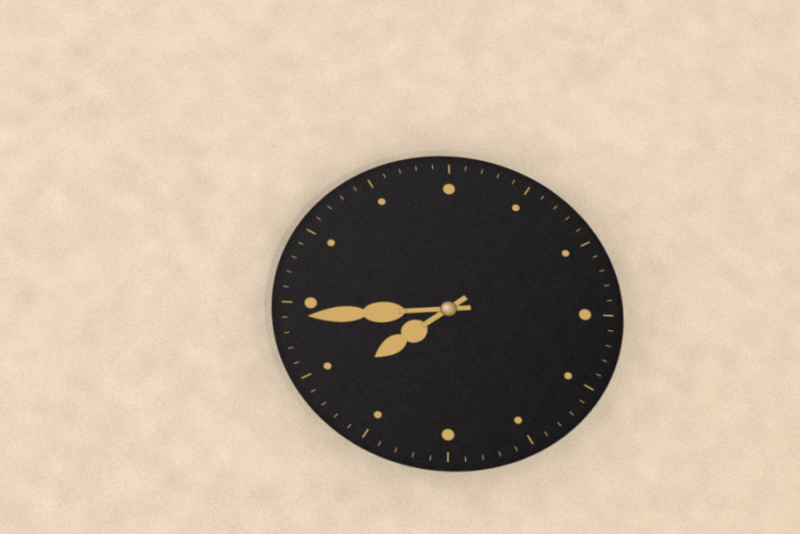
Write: 7 h 44 min
